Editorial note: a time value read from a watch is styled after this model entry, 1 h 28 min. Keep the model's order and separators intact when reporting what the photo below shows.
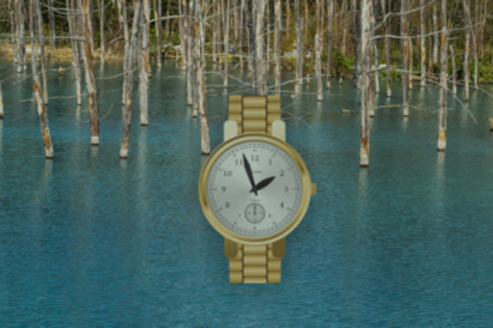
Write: 1 h 57 min
